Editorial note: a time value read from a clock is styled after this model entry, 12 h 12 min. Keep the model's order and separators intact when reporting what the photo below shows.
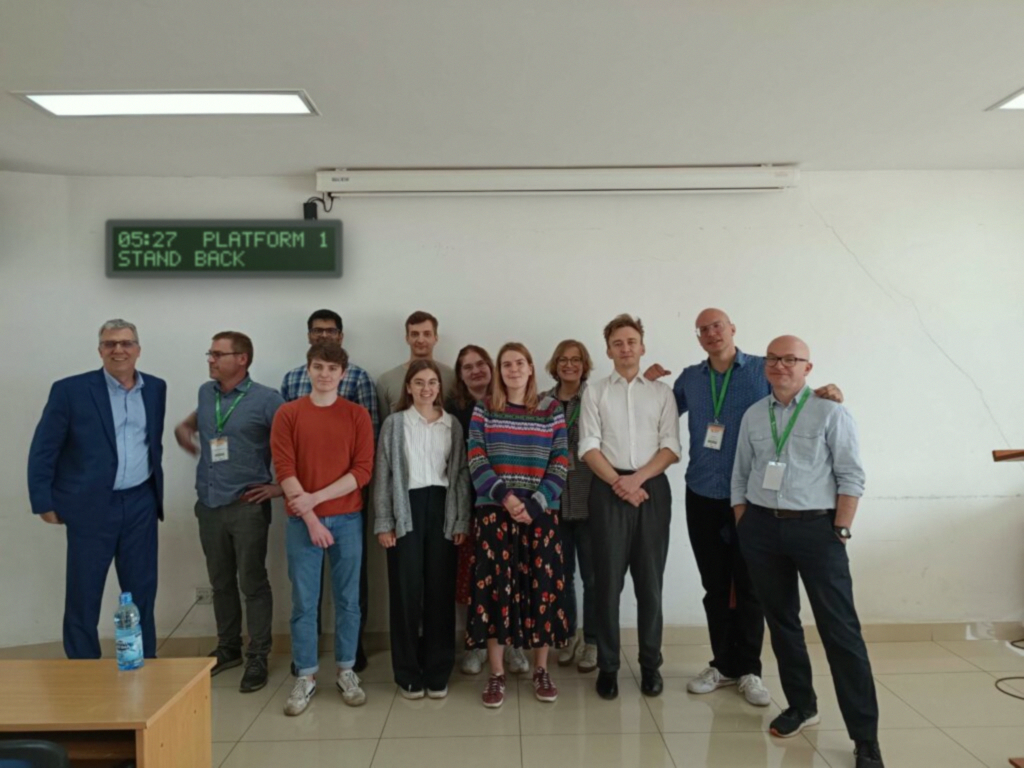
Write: 5 h 27 min
